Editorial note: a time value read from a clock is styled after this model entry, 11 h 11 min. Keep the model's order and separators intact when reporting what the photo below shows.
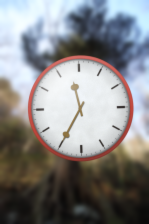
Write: 11 h 35 min
